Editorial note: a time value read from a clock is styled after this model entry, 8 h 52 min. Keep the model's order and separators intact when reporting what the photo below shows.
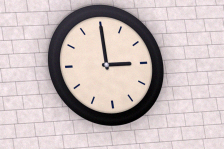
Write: 3 h 00 min
